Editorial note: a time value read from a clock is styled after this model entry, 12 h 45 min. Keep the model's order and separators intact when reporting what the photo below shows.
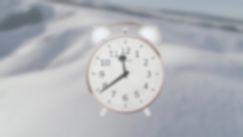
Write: 11 h 39 min
